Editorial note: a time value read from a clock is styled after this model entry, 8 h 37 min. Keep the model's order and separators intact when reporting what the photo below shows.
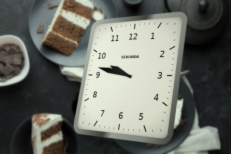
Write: 9 h 47 min
